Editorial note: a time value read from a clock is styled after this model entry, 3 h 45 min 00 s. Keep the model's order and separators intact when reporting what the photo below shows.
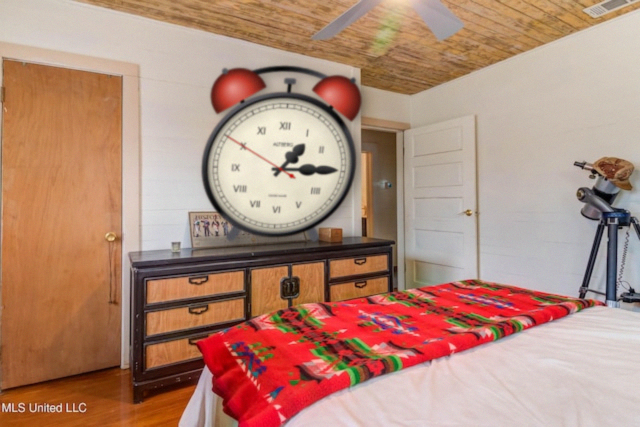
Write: 1 h 14 min 50 s
